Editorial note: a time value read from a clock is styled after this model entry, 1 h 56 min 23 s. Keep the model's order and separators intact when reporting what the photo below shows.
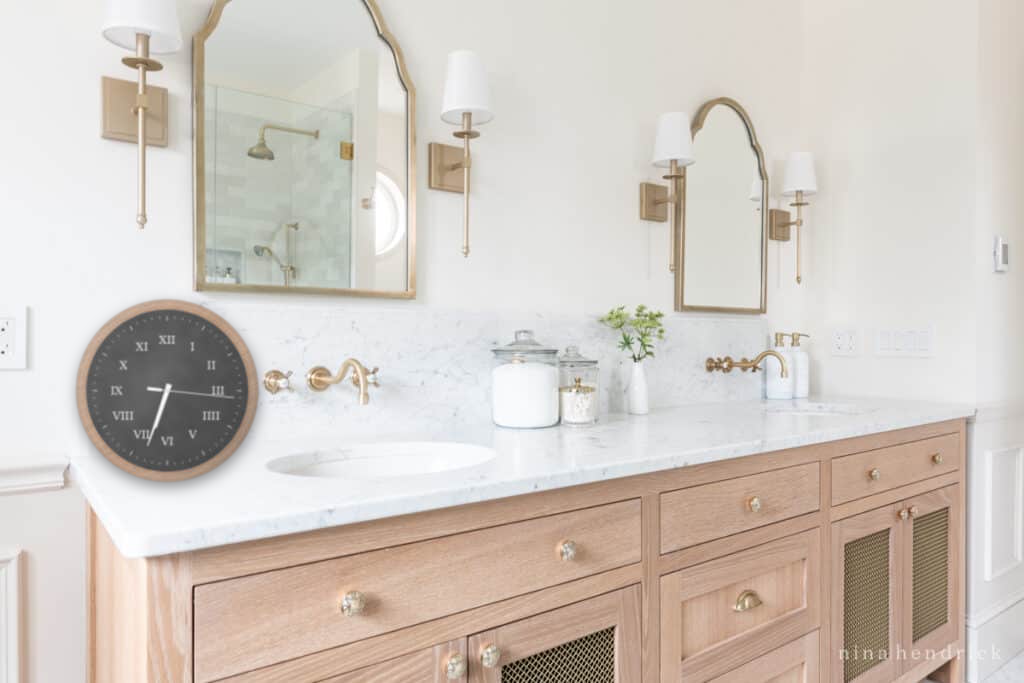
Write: 6 h 33 min 16 s
